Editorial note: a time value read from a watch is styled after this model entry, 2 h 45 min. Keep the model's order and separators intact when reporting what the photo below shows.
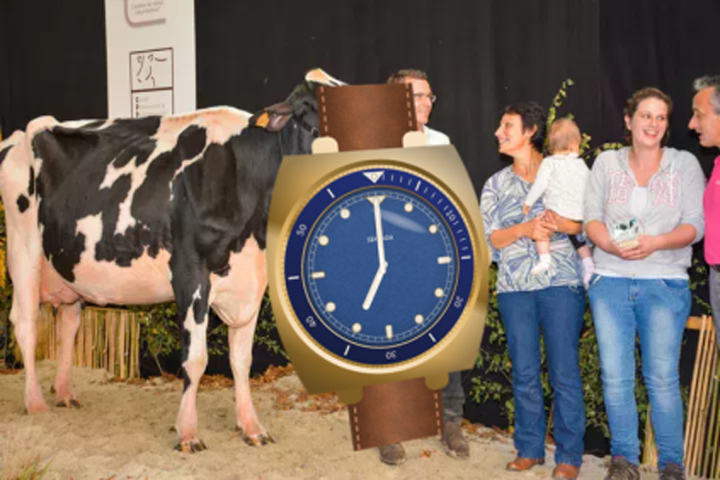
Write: 7 h 00 min
